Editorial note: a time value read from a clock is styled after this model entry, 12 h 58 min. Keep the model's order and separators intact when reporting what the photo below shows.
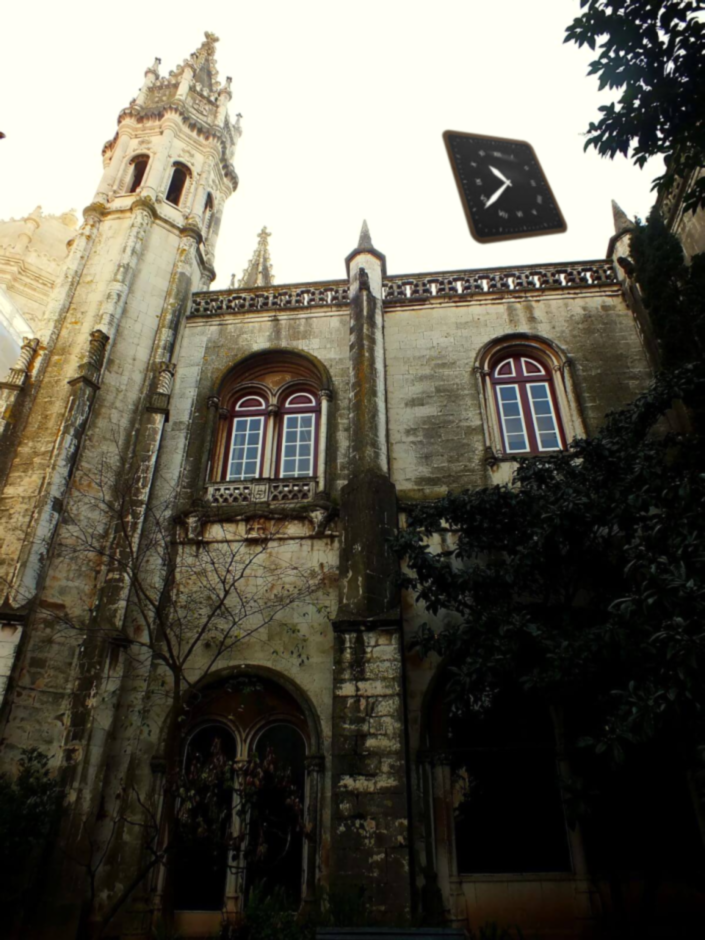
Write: 10 h 39 min
